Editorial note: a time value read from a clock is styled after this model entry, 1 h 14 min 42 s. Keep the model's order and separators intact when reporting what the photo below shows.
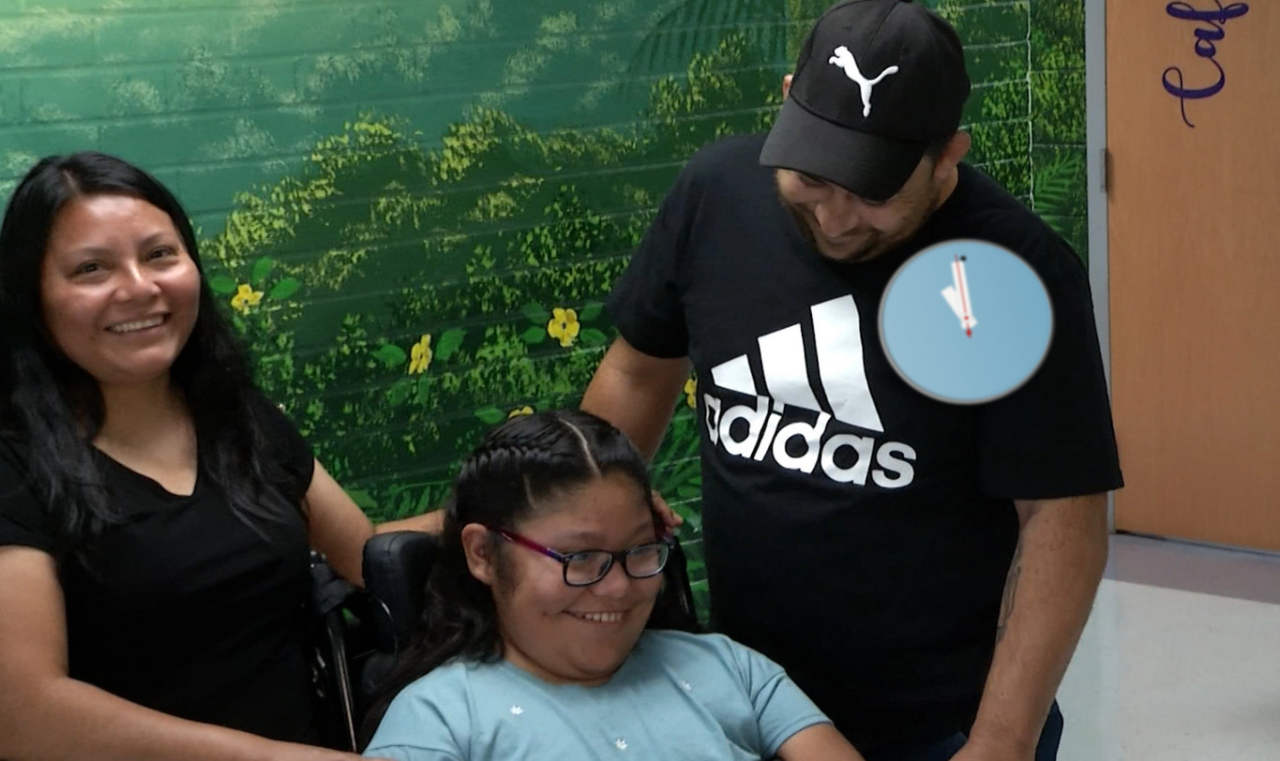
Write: 10 h 58 min 59 s
